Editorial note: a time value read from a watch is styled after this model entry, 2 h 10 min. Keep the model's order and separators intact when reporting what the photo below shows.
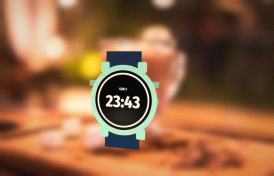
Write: 23 h 43 min
